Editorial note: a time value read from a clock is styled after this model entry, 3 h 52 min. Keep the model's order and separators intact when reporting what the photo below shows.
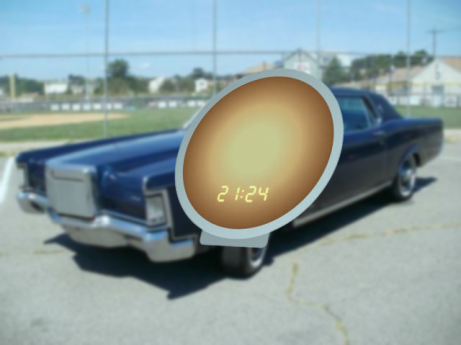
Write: 21 h 24 min
